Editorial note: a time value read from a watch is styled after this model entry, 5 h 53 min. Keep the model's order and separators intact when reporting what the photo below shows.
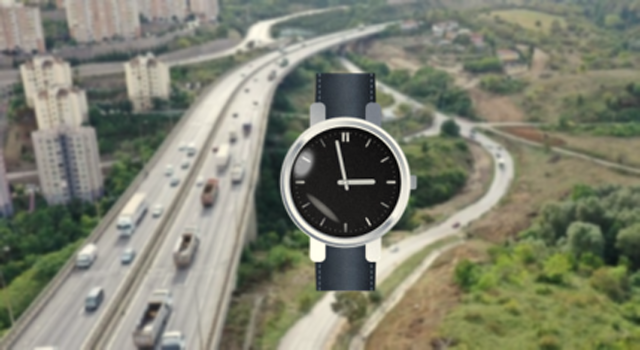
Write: 2 h 58 min
